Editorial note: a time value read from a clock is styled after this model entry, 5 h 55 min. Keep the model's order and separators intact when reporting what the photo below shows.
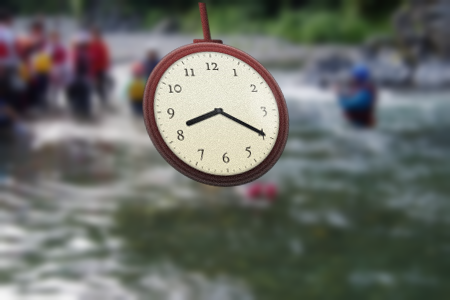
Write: 8 h 20 min
